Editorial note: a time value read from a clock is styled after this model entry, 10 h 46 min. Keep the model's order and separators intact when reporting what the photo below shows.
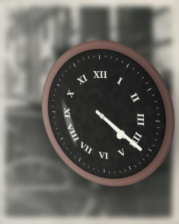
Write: 4 h 21 min
